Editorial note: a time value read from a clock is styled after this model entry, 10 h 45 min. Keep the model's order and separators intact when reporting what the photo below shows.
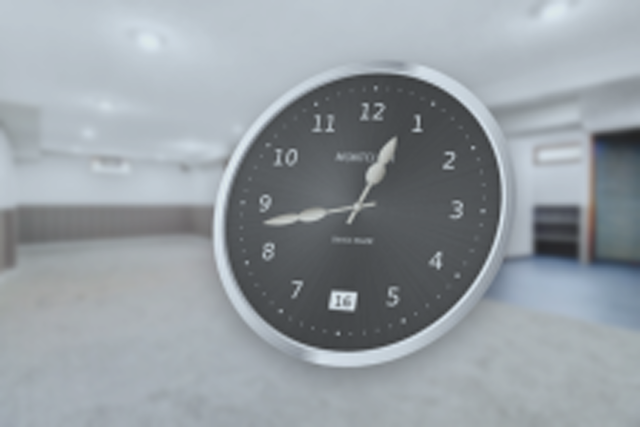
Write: 12 h 43 min
